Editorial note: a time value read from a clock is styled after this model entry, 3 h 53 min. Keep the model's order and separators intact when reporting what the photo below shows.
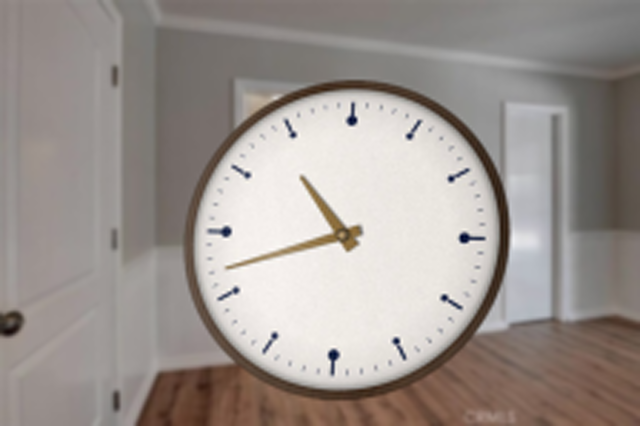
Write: 10 h 42 min
